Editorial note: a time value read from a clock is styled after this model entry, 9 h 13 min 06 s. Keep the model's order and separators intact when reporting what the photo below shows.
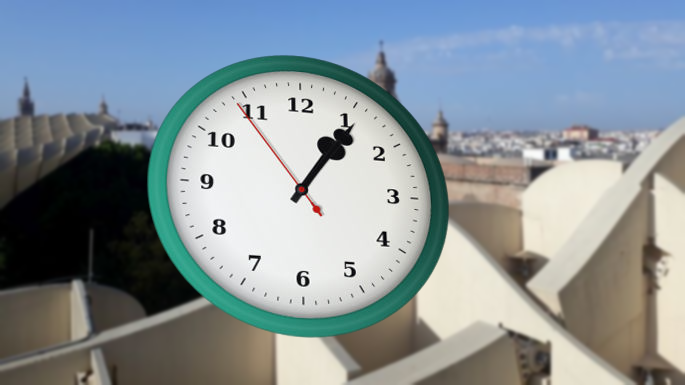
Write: 1 h 05 min 54 s
